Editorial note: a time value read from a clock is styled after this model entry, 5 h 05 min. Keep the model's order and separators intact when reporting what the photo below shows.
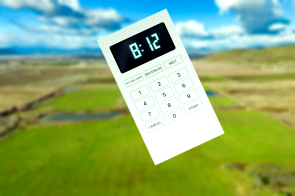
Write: 8 h 12 min
